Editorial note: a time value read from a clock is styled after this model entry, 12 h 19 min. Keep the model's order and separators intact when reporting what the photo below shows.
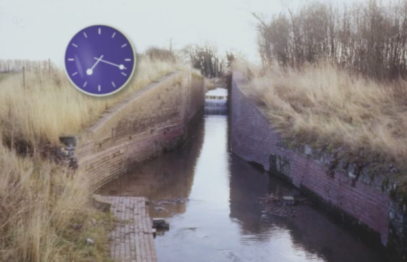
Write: 7 h 18 min
